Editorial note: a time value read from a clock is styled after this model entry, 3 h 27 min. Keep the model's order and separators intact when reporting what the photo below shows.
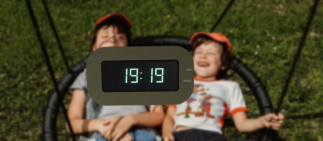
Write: 19 h 19 min
